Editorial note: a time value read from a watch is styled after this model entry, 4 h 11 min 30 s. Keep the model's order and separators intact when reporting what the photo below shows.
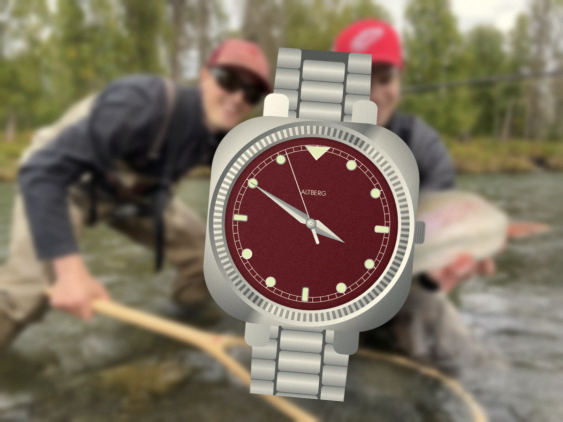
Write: 3 h 49 min 56 s
